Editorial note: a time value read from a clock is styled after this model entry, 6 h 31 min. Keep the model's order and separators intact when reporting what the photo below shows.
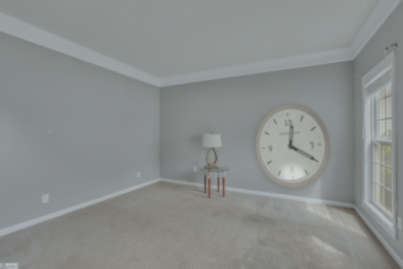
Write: 12 h 20 min
